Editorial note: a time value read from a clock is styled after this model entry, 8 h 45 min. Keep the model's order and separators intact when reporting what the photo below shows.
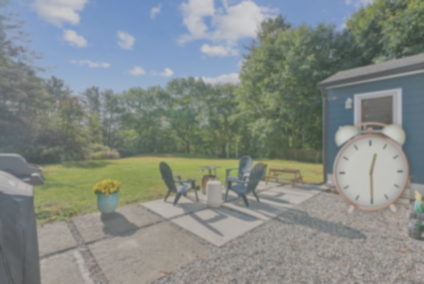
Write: 12 h 30 min
